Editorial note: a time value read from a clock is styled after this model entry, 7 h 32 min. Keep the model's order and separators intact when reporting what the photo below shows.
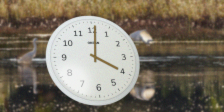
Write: 4 h 01 min
